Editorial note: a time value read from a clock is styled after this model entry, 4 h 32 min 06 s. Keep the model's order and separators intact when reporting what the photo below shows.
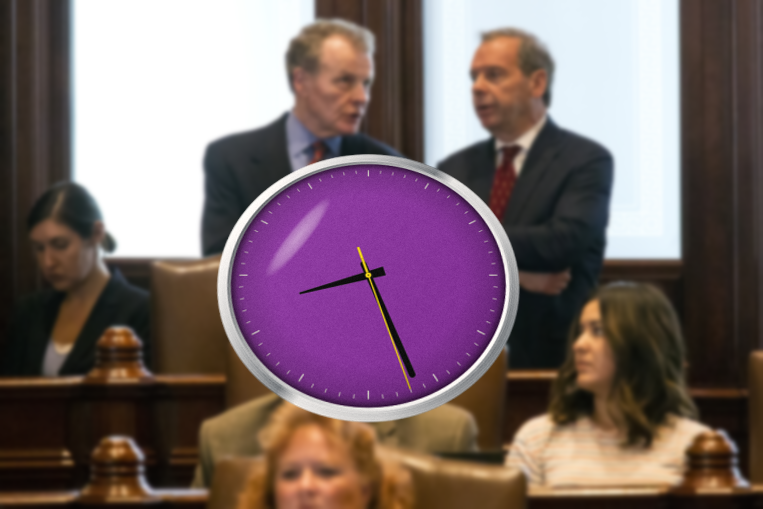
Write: 8 h 26 min 27 s
